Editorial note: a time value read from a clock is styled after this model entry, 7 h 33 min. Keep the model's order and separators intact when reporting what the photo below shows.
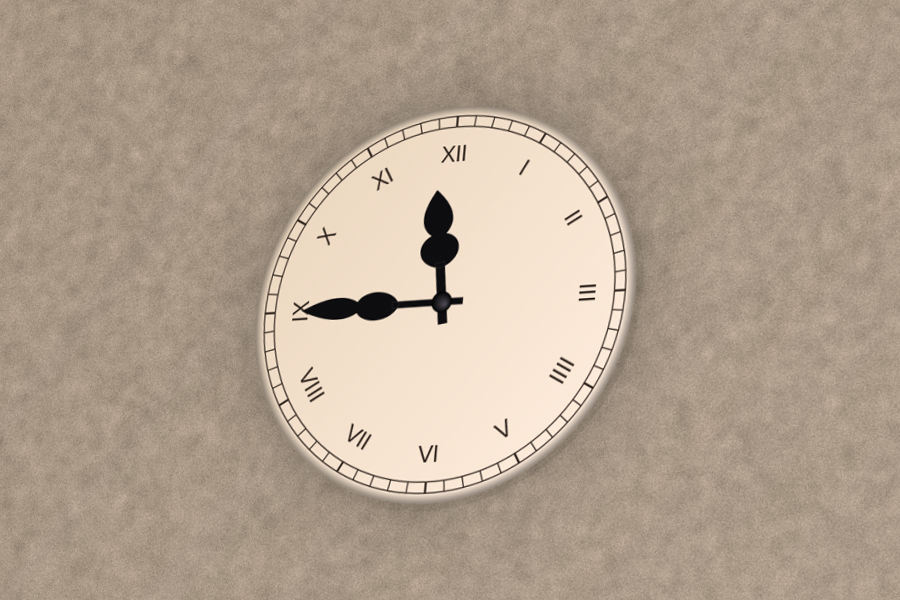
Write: 11 h 45 min
